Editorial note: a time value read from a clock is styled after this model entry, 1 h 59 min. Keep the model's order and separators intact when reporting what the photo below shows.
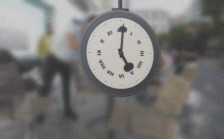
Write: 5 h 01 min
